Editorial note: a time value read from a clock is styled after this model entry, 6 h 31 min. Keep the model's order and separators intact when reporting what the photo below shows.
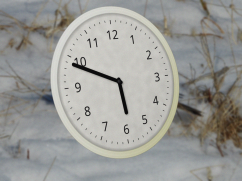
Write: 5 h 49 min
